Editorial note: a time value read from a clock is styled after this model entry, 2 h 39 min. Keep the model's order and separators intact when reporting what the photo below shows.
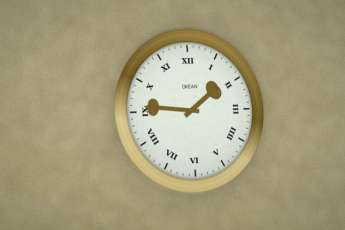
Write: 1 h 46 min
